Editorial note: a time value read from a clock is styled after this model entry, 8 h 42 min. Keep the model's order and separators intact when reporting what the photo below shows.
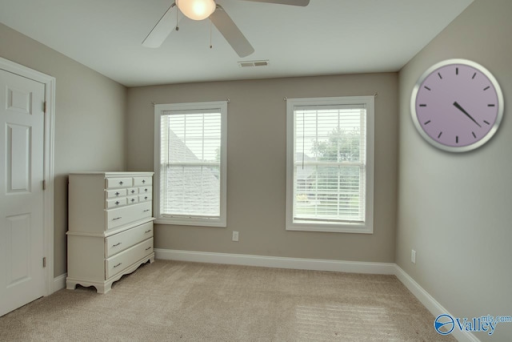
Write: 4 h 22 min
